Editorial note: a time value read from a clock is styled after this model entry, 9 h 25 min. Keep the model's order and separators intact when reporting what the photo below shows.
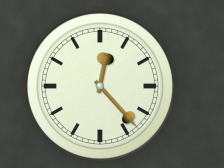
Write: 12 h 23 min
